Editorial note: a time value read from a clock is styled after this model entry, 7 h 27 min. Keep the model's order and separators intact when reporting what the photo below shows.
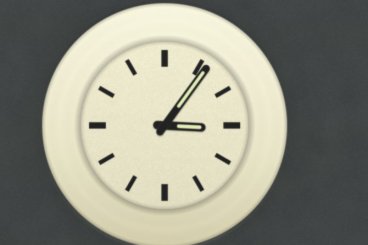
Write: 3 h 06 min
